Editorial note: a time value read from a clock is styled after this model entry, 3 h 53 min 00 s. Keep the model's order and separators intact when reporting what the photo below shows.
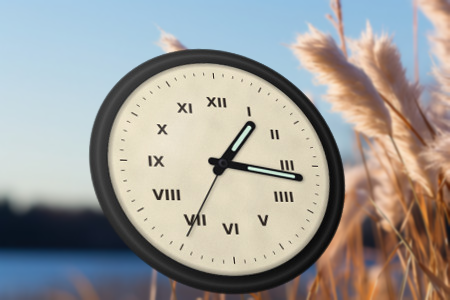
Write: 1 h 16 min 35 s
